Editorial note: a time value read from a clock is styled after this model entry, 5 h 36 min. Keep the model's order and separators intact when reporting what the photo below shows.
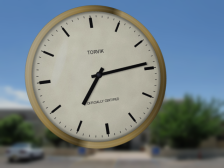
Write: 7 h 14 min
